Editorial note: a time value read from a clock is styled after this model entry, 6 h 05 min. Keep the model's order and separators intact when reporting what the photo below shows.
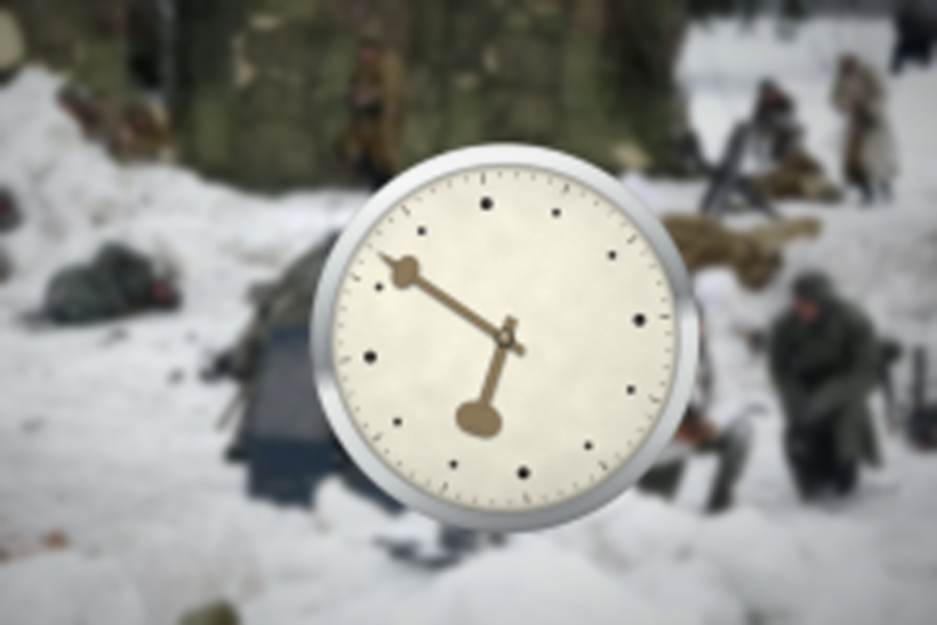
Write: 6 h 52 min
